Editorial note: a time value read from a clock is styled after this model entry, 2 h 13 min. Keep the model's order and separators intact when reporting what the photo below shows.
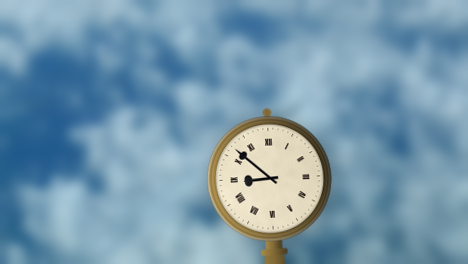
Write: 8 h 52 min
